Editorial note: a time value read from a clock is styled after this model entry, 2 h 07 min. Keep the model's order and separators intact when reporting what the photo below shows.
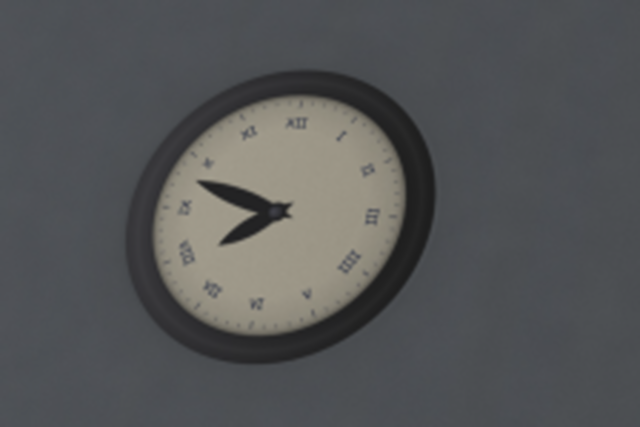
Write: 7 h 48 min
